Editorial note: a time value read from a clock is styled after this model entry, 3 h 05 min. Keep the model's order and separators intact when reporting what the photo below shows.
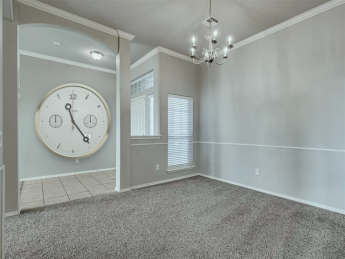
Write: 11 h 24 min
